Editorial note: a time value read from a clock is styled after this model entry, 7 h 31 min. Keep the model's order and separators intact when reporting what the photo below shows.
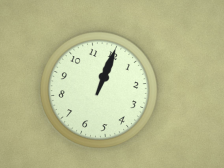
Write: 12 h 00 min
